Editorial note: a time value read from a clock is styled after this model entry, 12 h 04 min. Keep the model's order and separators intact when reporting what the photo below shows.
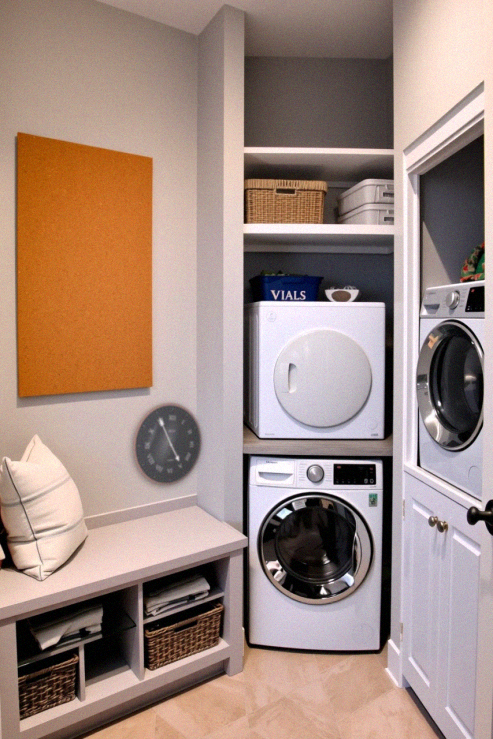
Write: 4 h 55 min
